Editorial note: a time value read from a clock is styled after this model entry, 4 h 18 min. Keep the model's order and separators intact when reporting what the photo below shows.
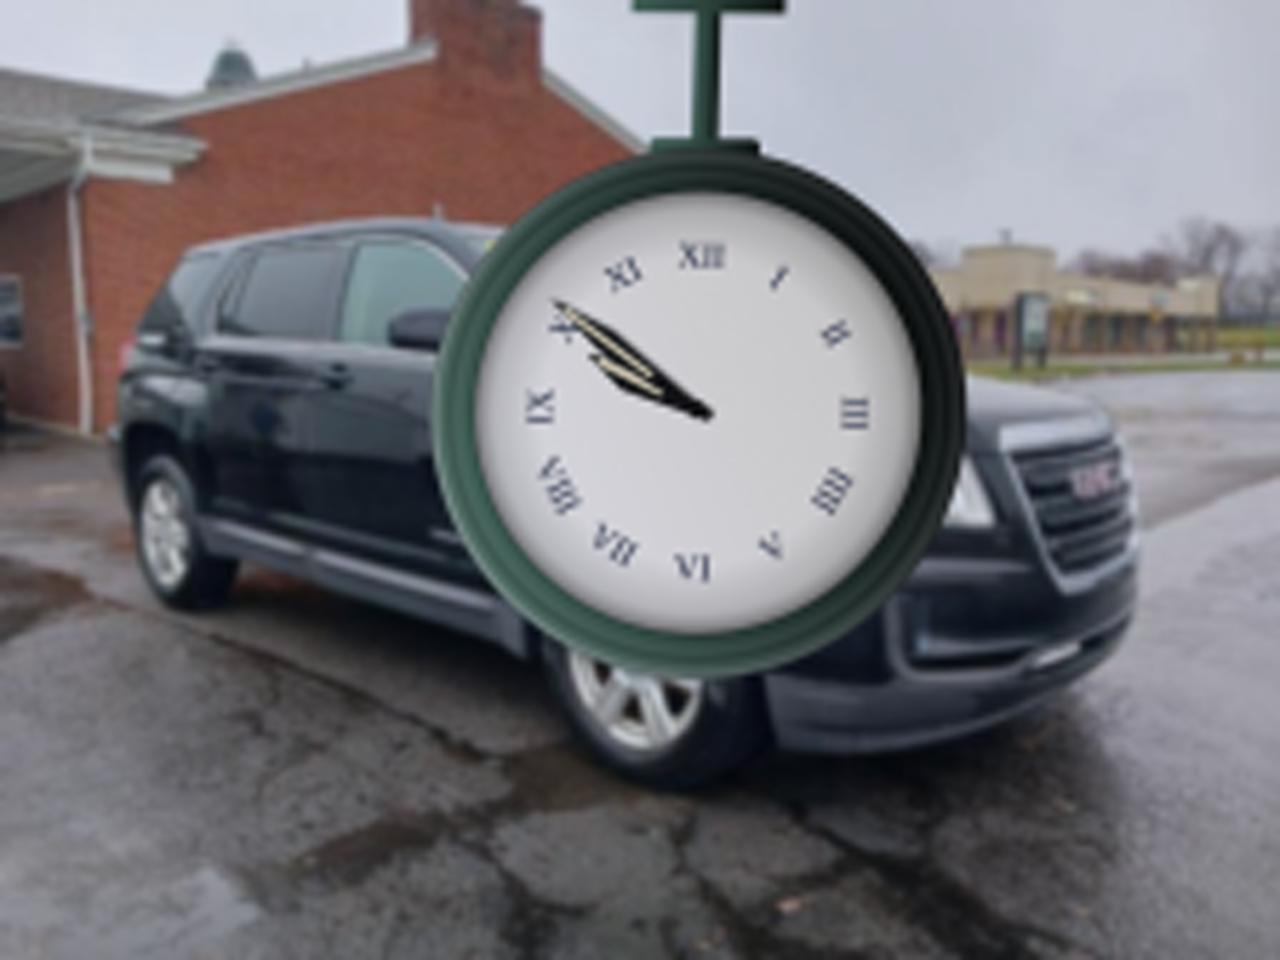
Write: 9 h 51 min
